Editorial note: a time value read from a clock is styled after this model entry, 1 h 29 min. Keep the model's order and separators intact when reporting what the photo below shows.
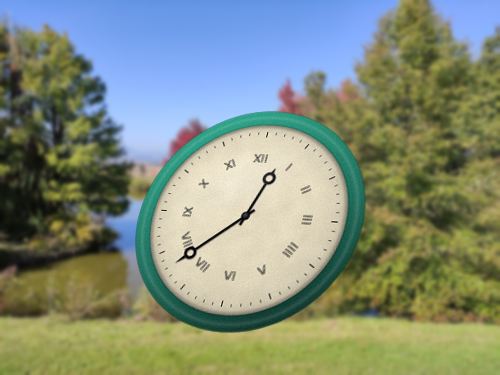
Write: 12 h 38 min
